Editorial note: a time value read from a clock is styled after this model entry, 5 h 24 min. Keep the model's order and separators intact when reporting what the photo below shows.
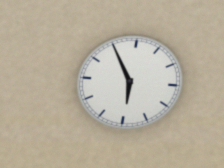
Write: 5 h 55 min
